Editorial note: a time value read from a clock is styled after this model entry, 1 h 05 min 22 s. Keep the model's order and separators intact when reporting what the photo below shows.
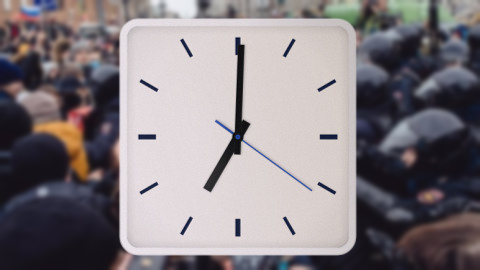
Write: 7 h 00 min 21 s
